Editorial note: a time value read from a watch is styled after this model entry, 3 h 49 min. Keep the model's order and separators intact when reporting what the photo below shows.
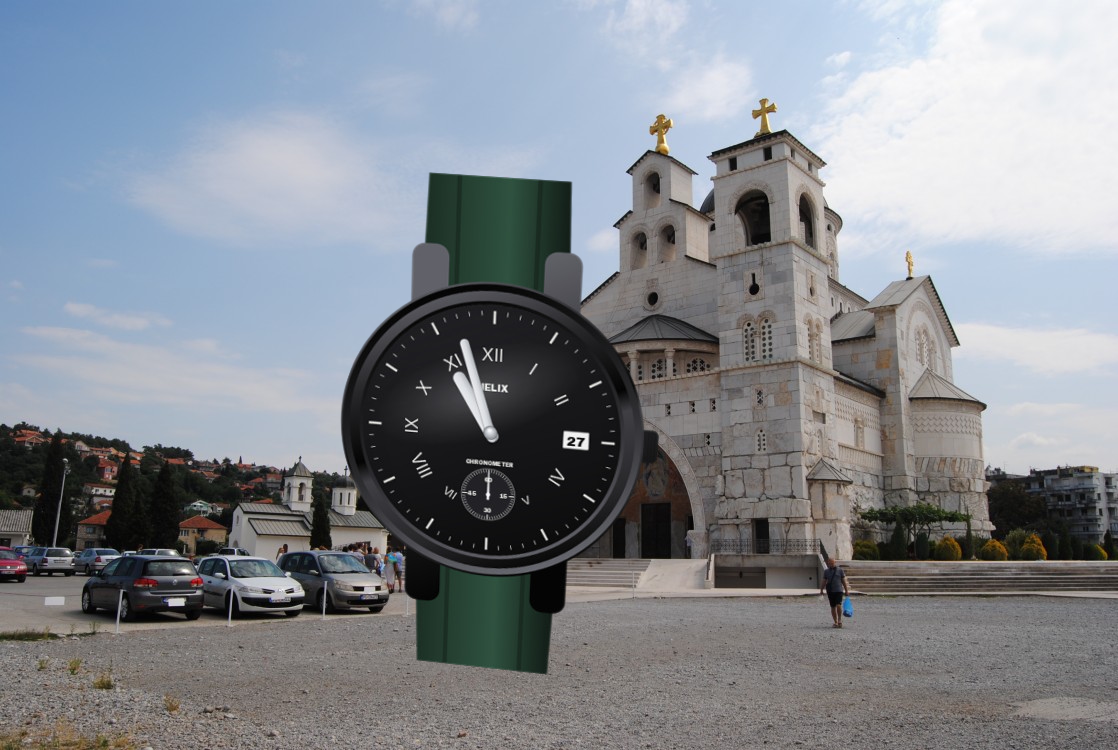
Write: 10 h 57 min
